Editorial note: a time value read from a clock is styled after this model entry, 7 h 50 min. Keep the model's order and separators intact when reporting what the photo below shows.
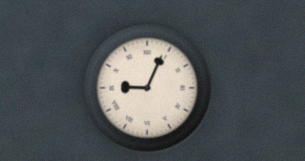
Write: 9 h 04 min
